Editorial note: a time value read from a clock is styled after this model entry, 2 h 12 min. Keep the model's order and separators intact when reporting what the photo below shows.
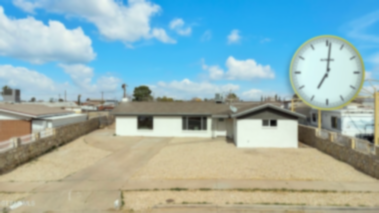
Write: 7 h 01 min
